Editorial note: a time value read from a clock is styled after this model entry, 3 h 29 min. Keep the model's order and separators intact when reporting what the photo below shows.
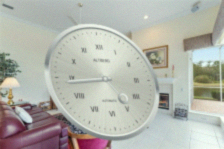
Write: 4 h 44 min
